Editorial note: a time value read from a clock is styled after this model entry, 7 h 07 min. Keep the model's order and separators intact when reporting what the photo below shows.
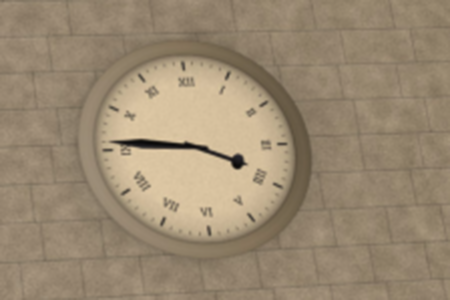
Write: 3 h 46 min
